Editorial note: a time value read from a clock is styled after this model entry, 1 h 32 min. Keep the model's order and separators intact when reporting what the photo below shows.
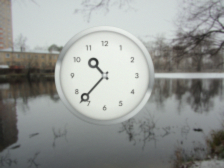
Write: 10 h 37 min
